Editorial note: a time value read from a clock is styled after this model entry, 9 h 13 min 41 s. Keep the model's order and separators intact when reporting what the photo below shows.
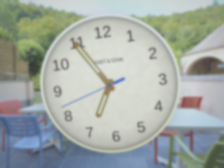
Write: 6 h 54 min 42 s
